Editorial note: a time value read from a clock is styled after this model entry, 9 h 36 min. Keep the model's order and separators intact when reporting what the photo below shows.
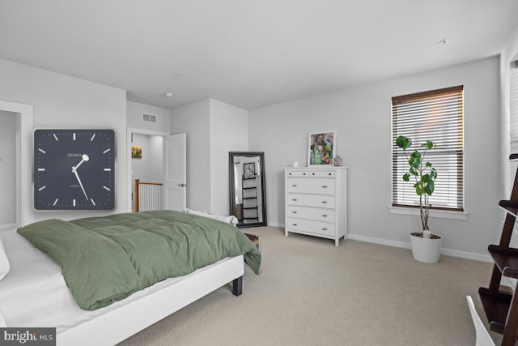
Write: 1 h 26 min
